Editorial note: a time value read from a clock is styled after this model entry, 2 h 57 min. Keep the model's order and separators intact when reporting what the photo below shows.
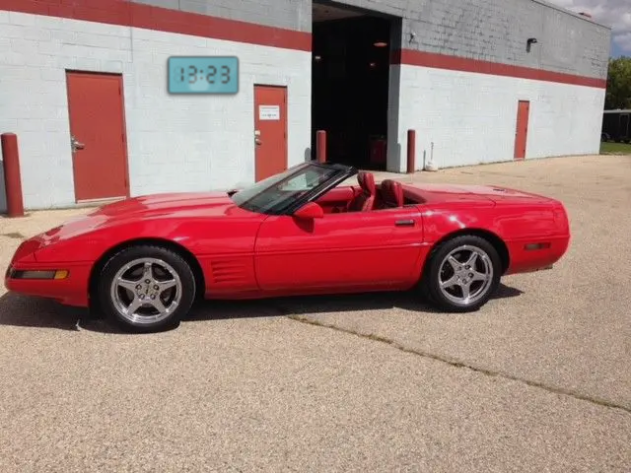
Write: 13 h 23 min
